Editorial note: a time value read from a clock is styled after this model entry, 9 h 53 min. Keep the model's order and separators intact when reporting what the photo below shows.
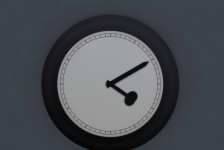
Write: 4 h 10 min
